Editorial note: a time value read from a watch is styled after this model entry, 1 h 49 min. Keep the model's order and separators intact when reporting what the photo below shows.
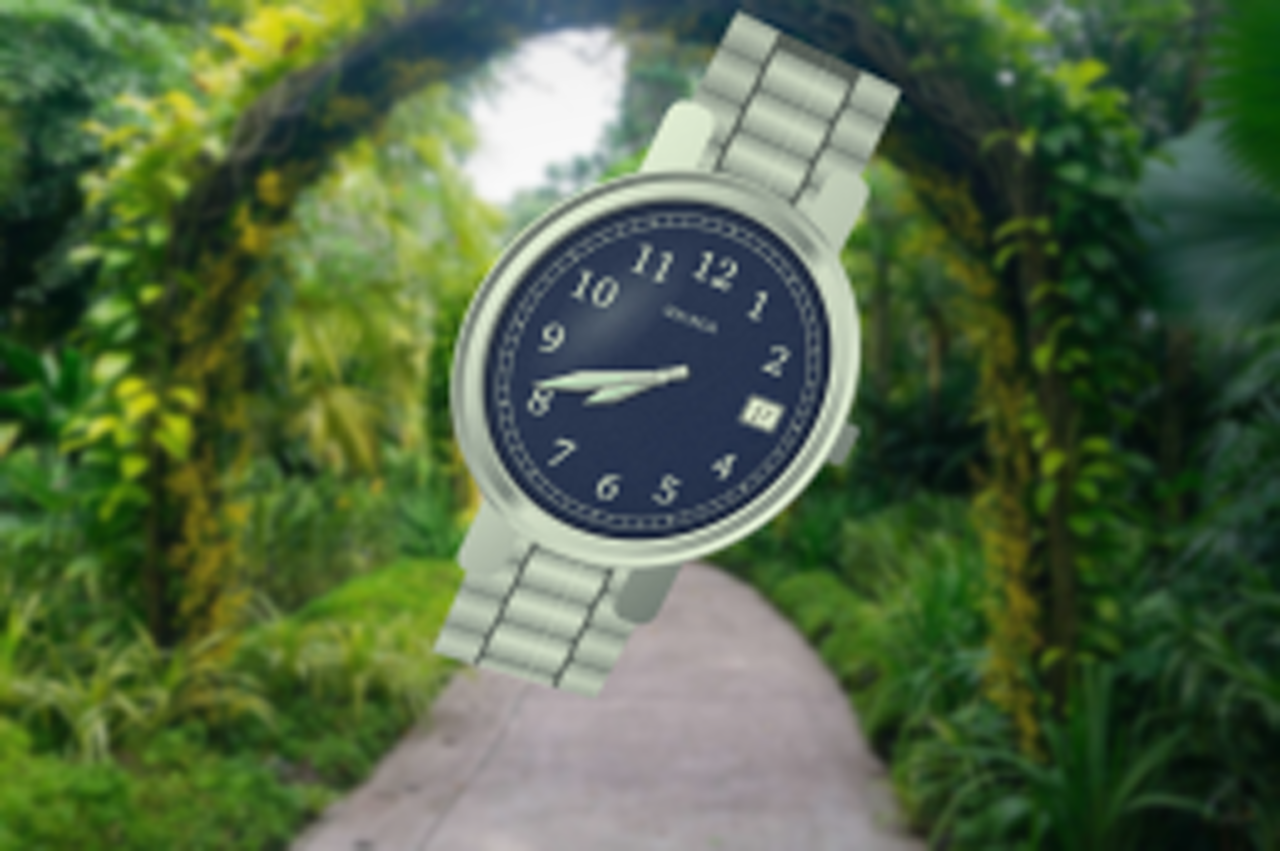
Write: 7 h 41 min
